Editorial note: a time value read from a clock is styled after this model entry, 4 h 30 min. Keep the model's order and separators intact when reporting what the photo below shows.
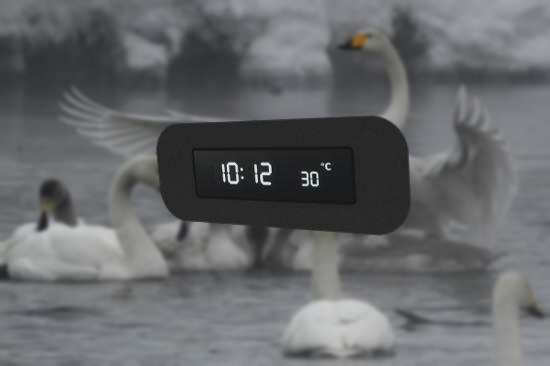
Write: 10 h 12 min
